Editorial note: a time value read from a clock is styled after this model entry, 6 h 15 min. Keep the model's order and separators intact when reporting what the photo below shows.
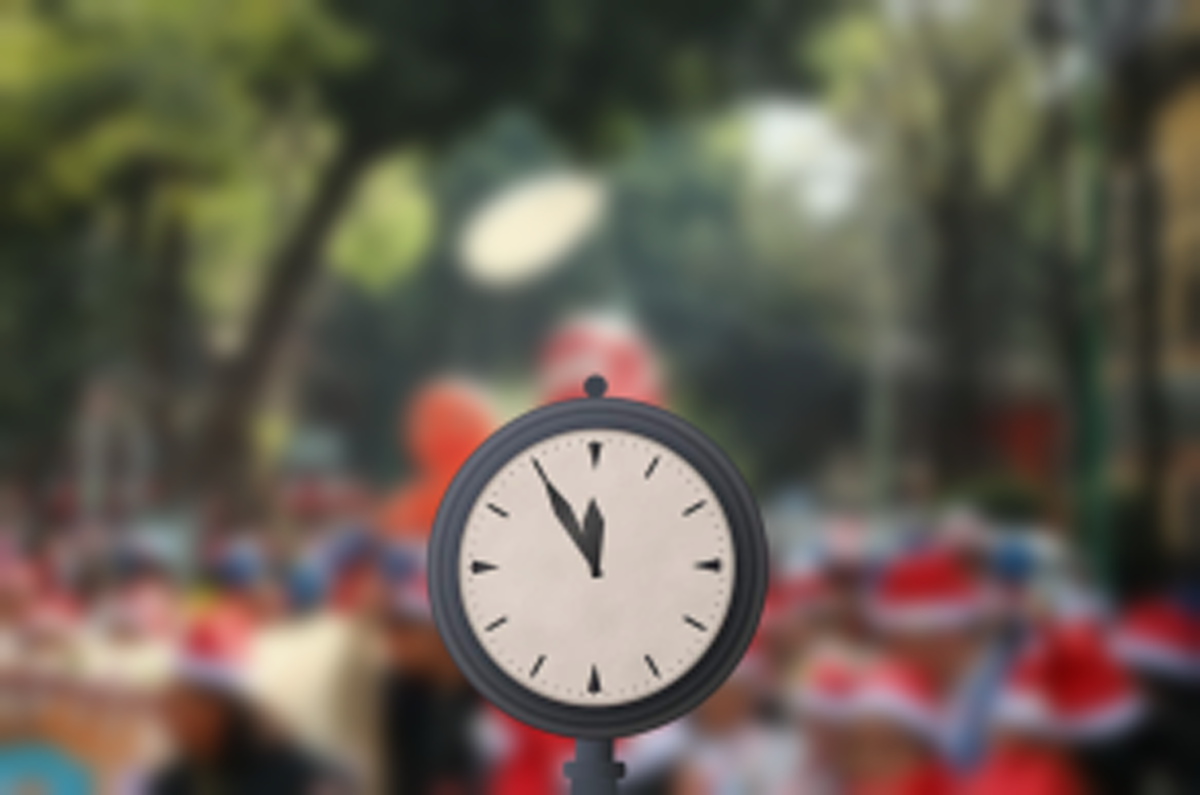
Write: 11 h 55 min
